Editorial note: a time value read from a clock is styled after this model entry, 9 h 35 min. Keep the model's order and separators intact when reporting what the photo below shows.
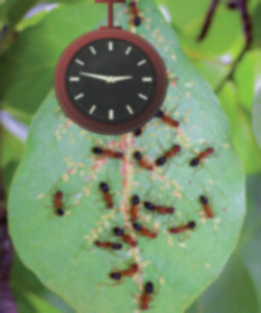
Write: 2 h 47 min
